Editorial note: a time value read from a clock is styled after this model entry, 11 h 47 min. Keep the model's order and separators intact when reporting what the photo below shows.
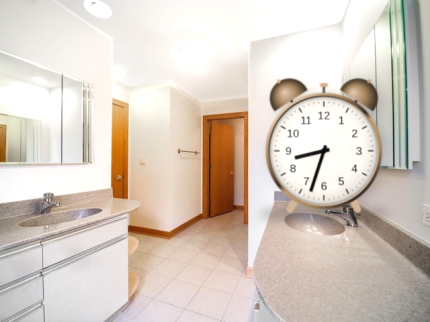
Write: 8 h 33 min
